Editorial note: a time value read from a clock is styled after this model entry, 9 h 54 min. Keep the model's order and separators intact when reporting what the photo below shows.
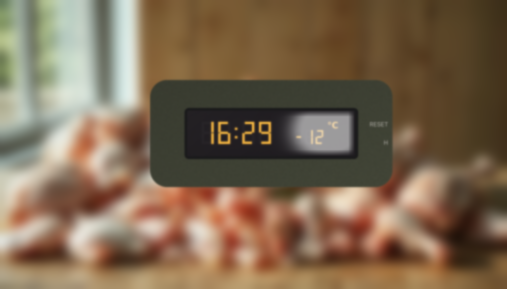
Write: 16 h 29 min
